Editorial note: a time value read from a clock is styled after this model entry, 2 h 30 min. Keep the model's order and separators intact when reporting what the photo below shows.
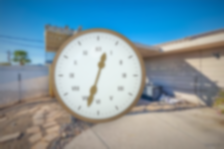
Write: 12 h 33 min
